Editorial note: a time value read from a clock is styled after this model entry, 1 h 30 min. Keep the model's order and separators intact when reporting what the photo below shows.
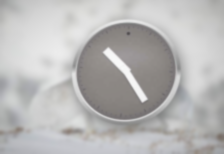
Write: 10 h 24 min
